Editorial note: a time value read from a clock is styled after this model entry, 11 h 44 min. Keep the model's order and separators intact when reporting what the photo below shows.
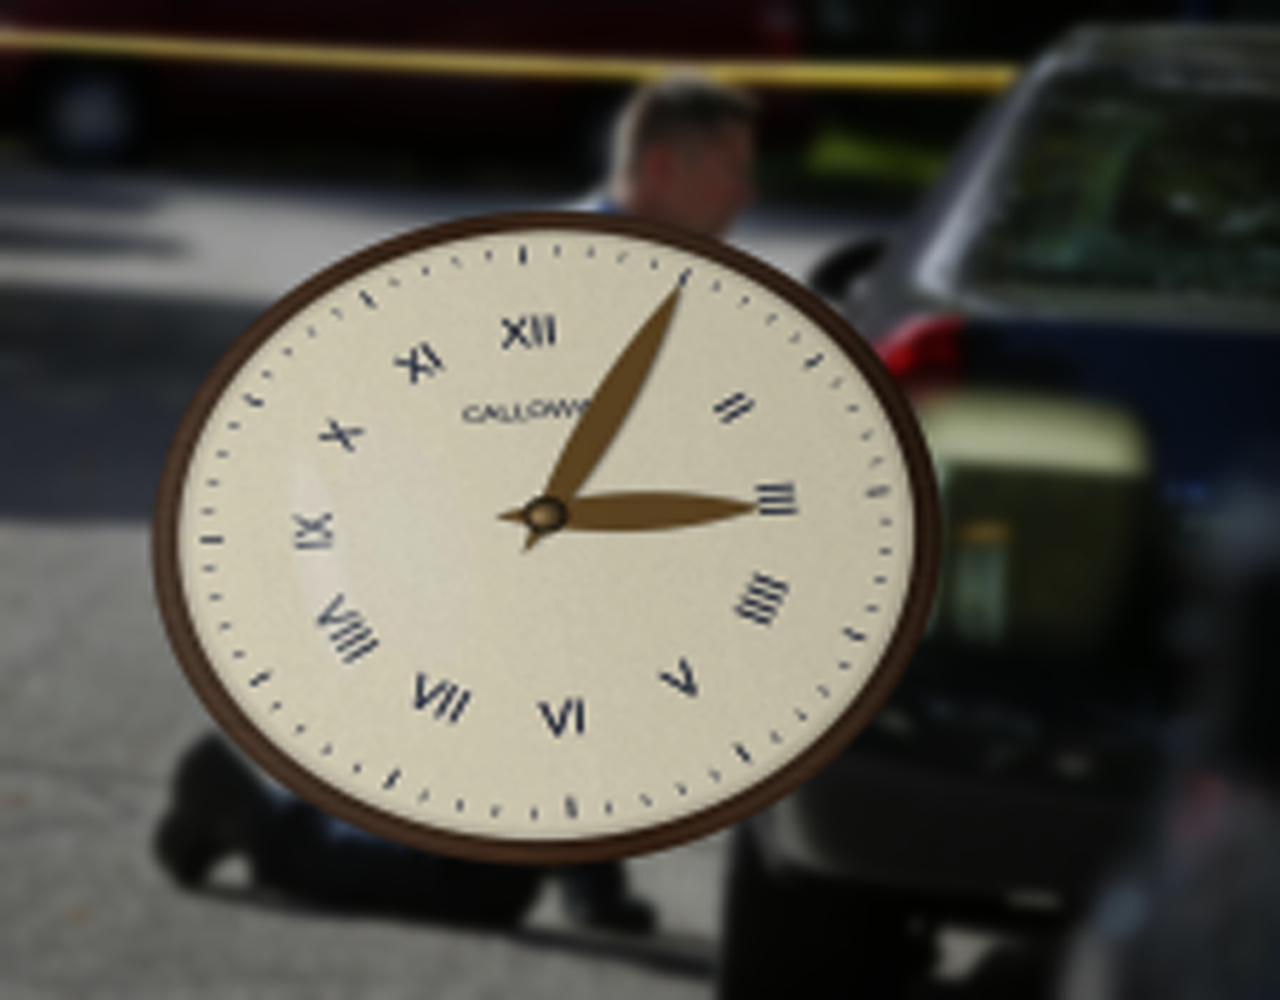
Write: 3 h 05 min
